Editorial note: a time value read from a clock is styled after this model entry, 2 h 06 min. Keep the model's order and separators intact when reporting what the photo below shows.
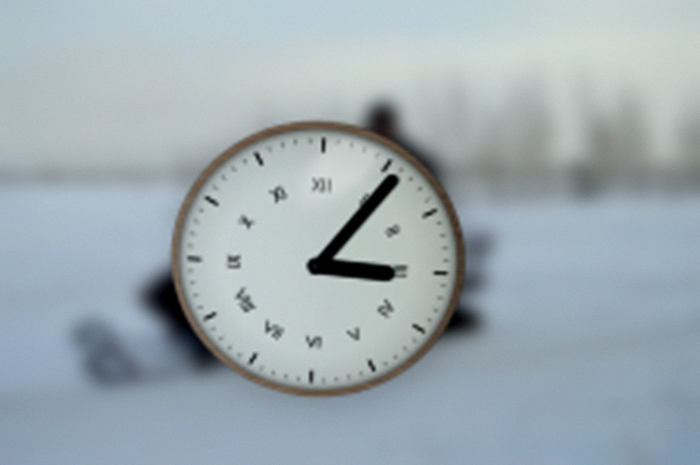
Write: 3 h 06 min
